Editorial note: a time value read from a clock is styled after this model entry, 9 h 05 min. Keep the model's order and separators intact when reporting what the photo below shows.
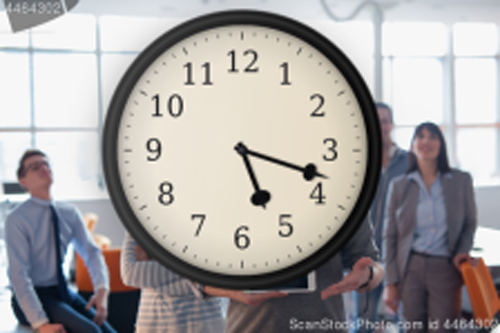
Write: 5 h 18 min
